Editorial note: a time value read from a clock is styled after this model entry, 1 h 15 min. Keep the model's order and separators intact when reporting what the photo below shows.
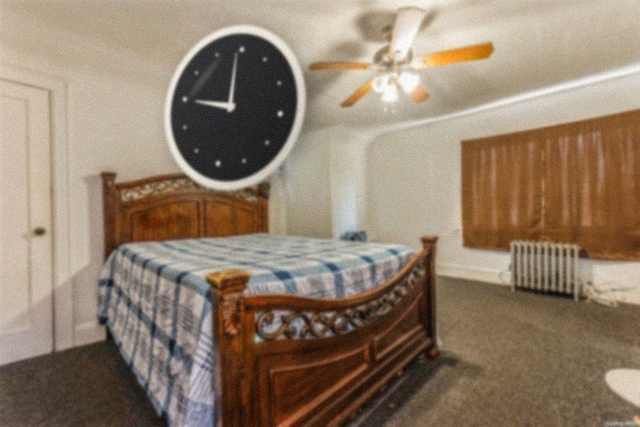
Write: 8 h 59 min
